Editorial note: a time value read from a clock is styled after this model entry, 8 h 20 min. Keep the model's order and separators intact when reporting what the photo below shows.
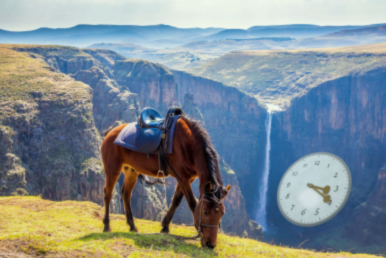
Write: 3 h 20 min
